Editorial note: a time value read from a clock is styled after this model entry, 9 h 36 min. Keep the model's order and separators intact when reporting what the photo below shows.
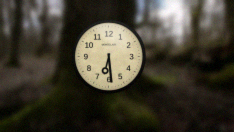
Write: 6 h 29 min
